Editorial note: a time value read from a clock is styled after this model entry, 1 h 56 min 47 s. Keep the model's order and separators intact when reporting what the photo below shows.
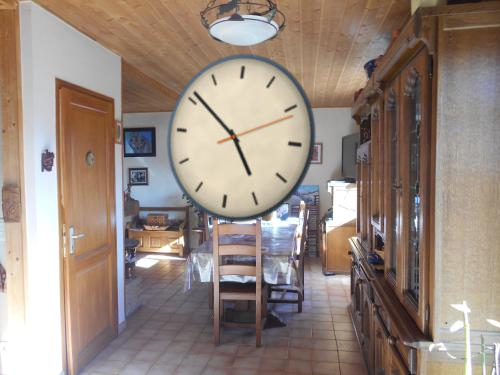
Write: 4 h 51 min 11 s
